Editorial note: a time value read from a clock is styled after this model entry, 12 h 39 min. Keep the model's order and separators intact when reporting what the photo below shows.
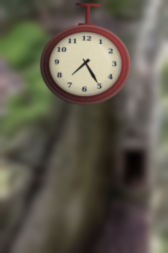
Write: 7 h 25 min
